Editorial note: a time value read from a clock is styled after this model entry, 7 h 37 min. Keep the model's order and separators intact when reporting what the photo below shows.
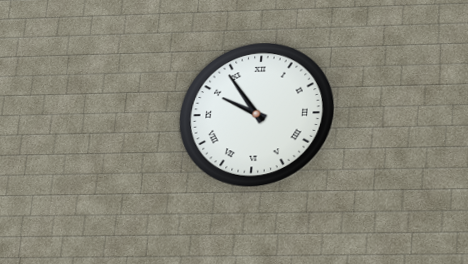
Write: 9 h 54 min
